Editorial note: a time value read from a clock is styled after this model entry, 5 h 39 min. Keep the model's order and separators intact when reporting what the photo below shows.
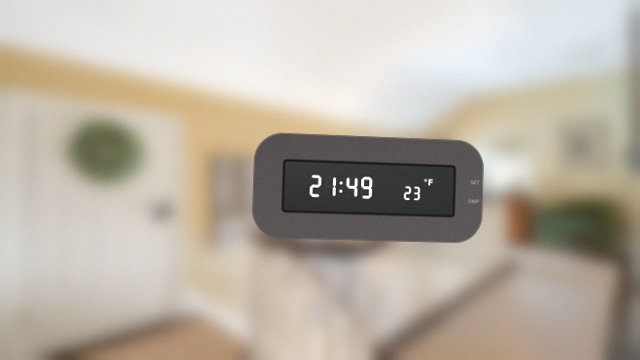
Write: 21 h 49 min
